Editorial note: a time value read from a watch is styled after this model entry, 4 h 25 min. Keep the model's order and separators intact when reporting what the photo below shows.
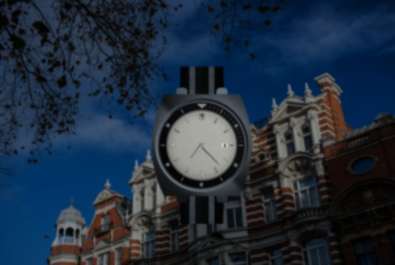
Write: 7 h 23 min
